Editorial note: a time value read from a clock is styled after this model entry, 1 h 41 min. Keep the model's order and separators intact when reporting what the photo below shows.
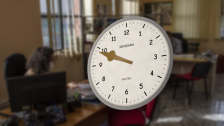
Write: 9 h 49 min
